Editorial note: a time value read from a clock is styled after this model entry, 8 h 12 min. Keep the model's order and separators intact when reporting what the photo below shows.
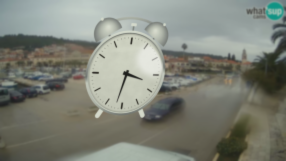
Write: 3 h 32 min
